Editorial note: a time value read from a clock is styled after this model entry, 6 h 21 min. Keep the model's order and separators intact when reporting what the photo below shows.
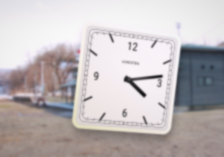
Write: 4 h 13 min
